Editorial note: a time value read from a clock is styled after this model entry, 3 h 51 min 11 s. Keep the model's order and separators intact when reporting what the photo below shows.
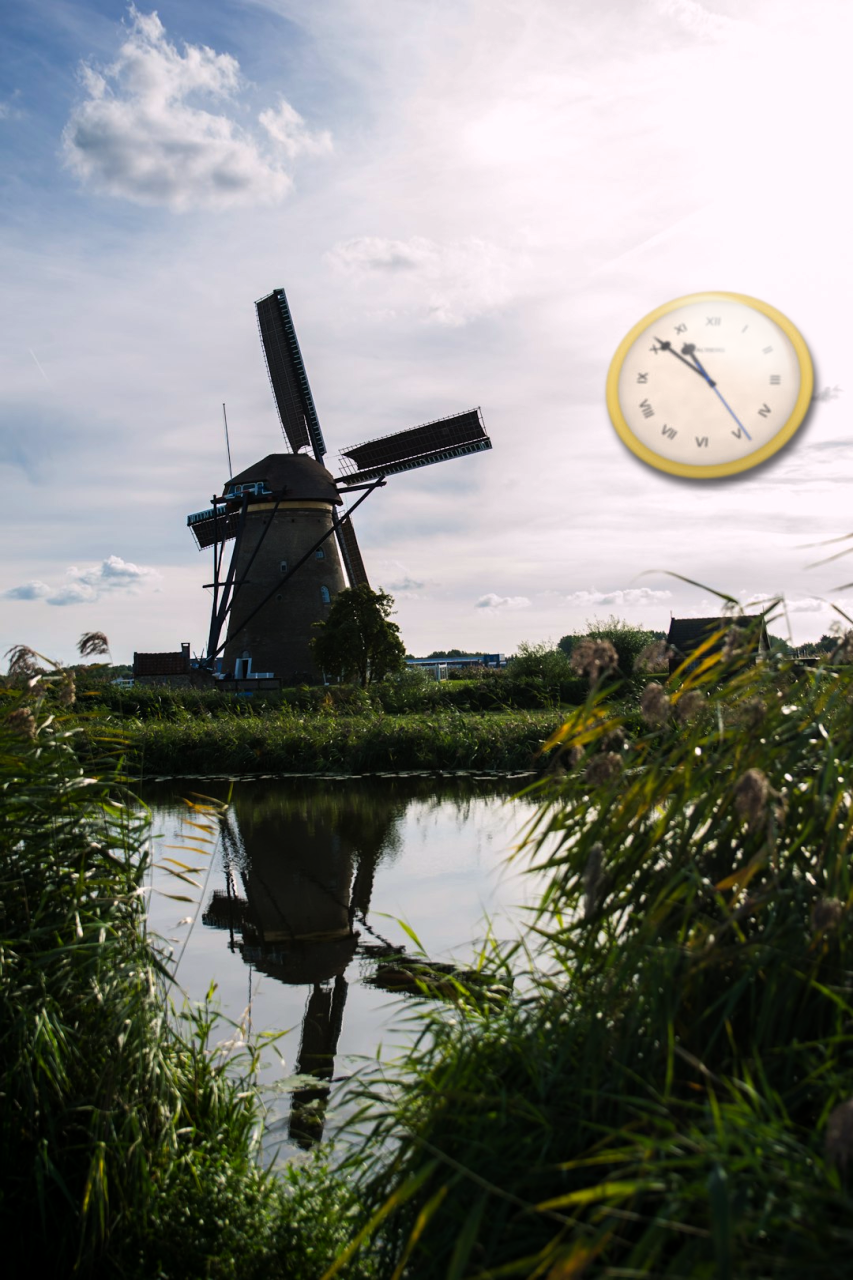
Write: 10 h 51 min 24 s
